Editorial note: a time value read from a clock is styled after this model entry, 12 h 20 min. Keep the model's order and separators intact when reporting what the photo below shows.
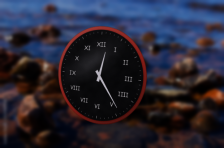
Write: 12 h 24 min
